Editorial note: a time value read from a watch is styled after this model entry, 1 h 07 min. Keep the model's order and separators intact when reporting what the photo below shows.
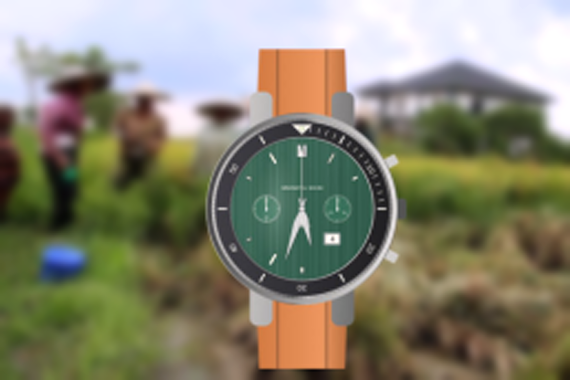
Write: 5 h 33 min
